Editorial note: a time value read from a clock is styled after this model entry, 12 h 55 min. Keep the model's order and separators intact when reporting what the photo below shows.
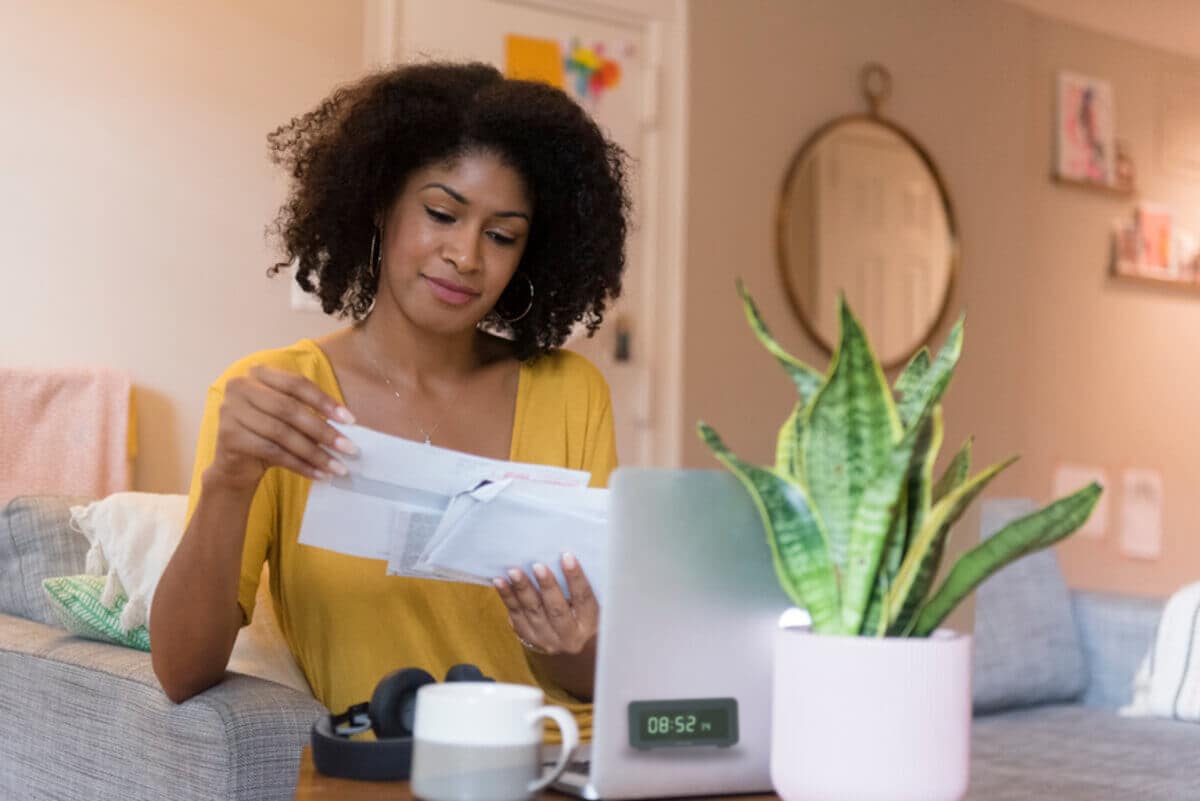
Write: 8 h 52 min
